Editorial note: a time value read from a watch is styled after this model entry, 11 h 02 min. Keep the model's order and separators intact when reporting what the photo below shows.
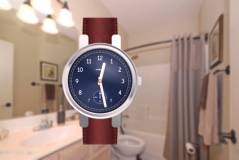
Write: 12 h 28 min
